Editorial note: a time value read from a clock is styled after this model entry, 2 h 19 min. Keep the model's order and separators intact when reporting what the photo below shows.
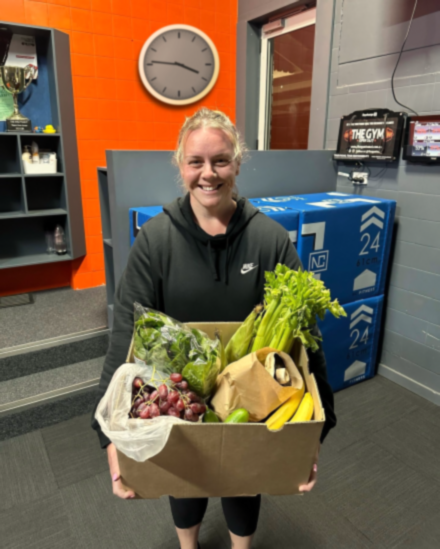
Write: 3 h 46 min
